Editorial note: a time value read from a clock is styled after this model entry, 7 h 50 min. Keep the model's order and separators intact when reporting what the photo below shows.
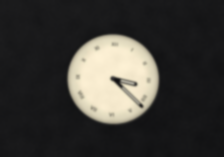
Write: 3 h 22 min
